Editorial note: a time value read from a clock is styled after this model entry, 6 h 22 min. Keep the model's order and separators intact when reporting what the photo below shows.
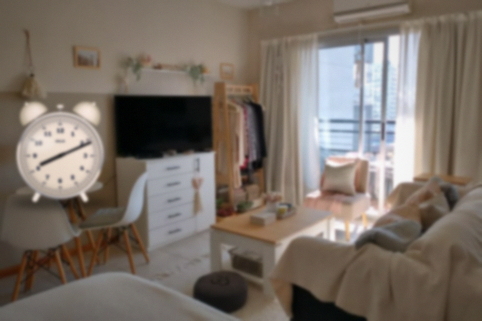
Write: 8 h 11 min
